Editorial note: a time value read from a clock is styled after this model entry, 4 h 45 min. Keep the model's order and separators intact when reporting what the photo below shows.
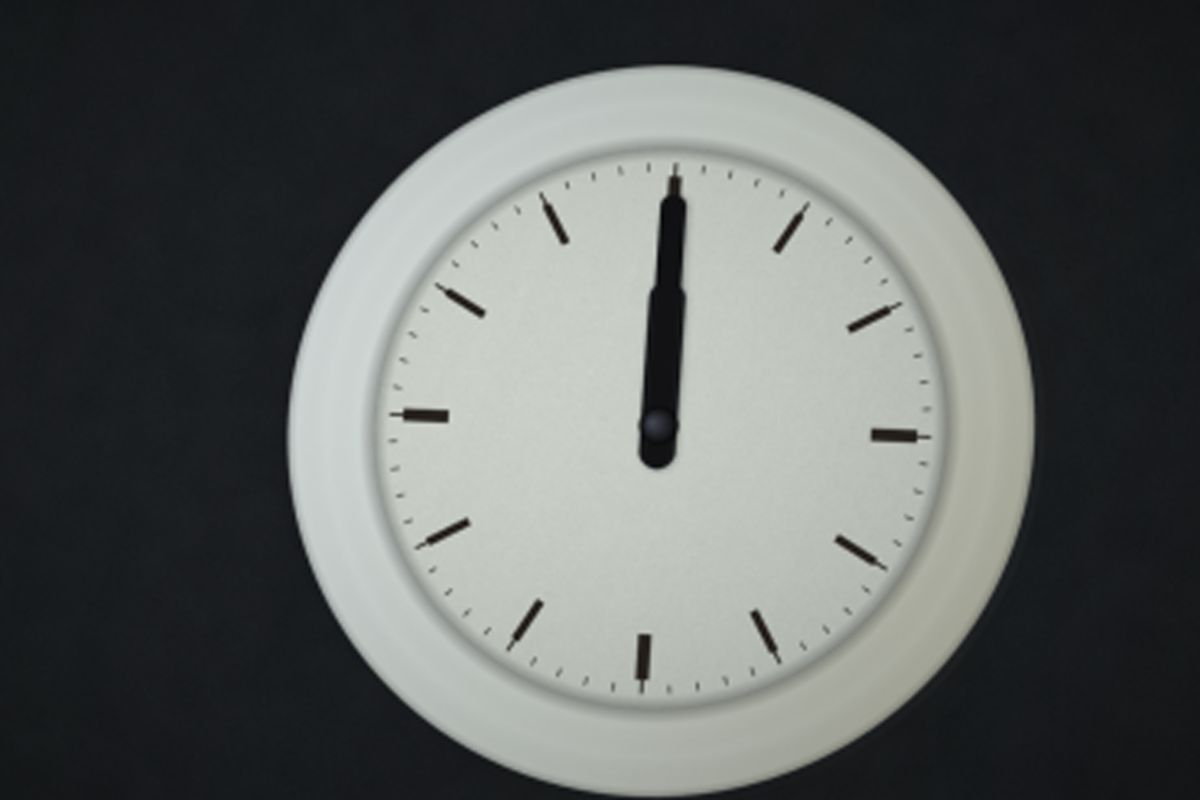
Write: 12 h 00 min
